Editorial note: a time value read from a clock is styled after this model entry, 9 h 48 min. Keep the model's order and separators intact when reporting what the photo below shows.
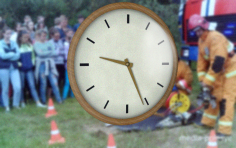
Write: 9 h 26 min
